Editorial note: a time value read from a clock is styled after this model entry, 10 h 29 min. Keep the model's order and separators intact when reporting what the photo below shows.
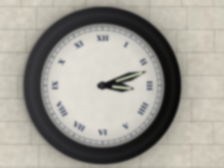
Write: 3 h 12 min
